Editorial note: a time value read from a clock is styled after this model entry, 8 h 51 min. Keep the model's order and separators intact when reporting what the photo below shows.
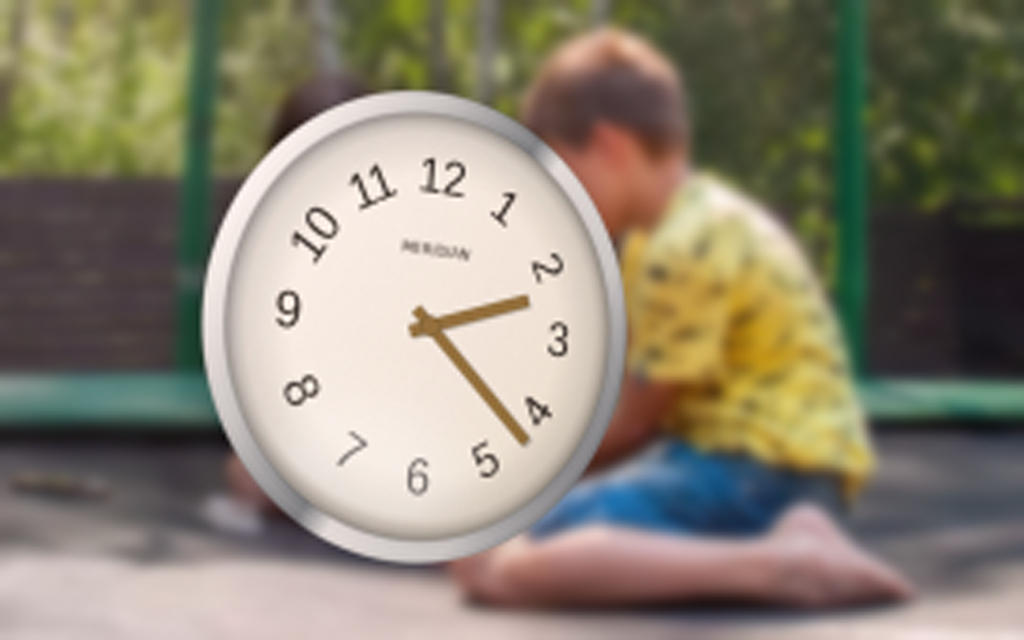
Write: 2 h 22 min
